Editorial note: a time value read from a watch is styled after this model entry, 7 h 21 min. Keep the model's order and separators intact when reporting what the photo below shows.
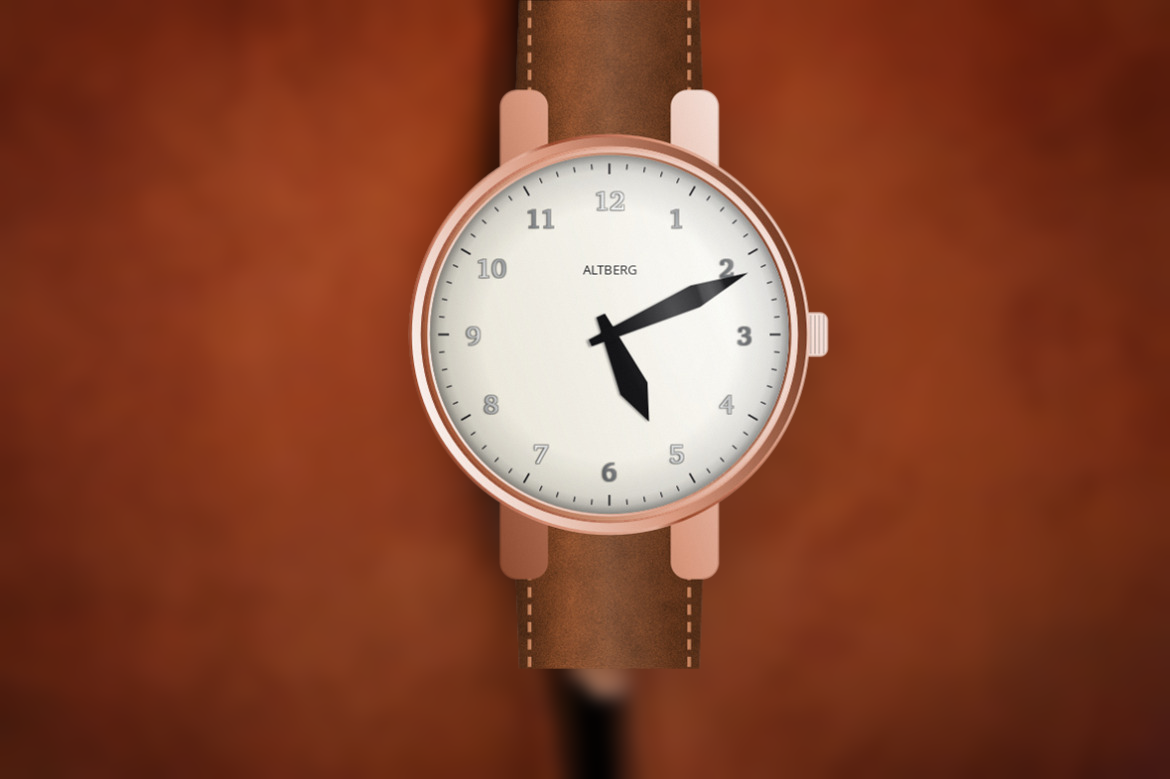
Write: 5 h 11 min
